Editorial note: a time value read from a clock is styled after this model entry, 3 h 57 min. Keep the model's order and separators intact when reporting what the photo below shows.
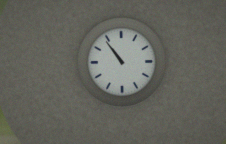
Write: 10 h 54 min
